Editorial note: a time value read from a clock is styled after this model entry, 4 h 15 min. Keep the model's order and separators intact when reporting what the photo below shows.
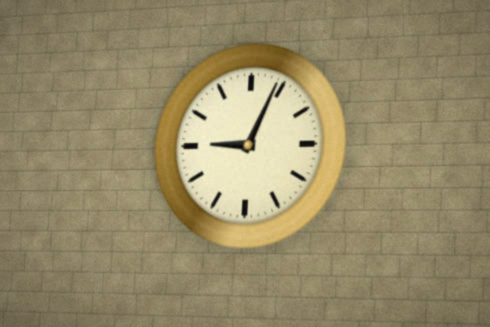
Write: 9 h 04 min
